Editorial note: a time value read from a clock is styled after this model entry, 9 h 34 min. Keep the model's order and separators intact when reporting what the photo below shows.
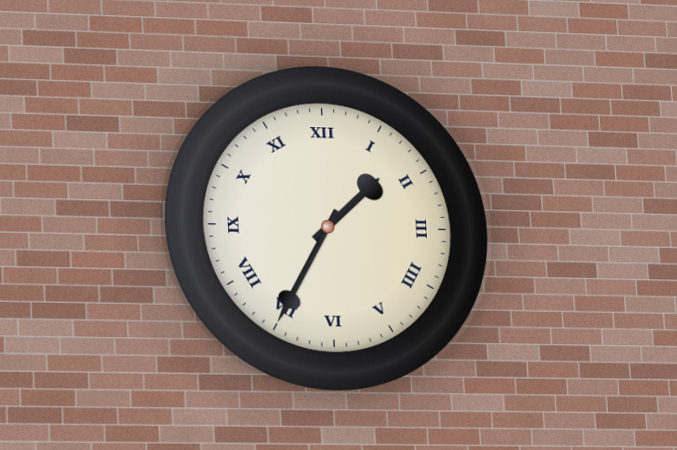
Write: 1 h 35 min
